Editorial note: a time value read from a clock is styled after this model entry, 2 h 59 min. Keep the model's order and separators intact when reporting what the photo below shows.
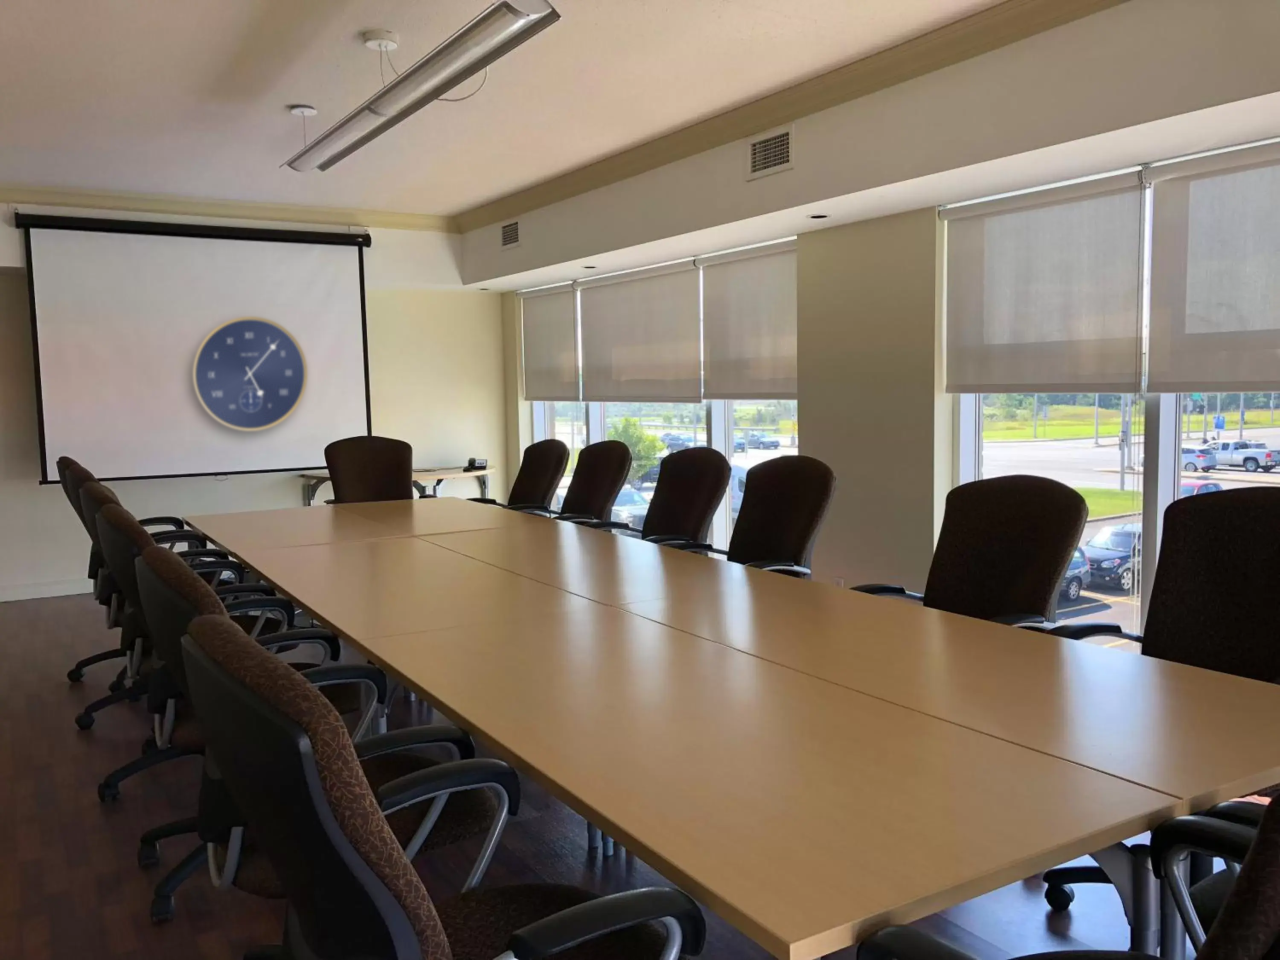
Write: 5 h 07 min
